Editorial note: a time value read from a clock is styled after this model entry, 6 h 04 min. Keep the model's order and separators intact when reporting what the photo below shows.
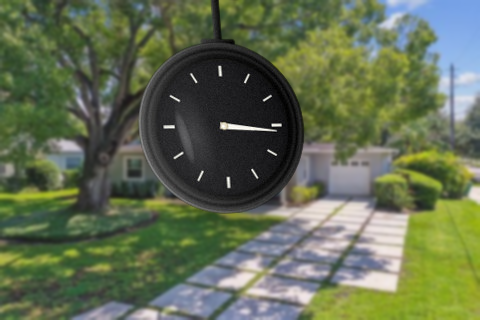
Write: 3 h 16 min
